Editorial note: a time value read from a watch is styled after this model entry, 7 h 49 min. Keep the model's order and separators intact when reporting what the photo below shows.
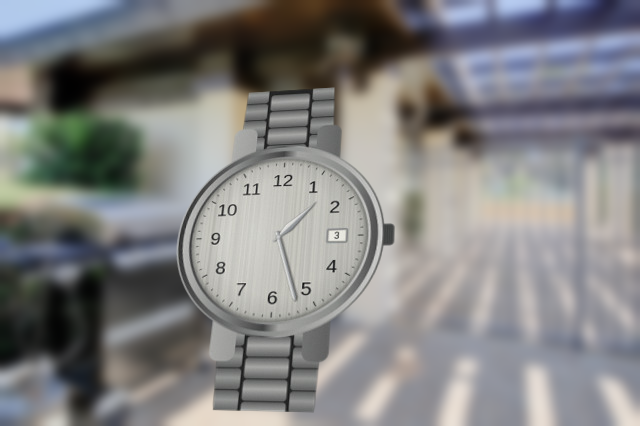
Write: 1 h 27 min
